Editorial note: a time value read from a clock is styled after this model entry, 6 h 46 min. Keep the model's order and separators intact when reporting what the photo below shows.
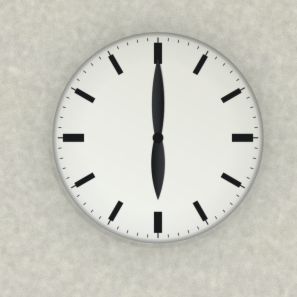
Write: 6 h 00 min
